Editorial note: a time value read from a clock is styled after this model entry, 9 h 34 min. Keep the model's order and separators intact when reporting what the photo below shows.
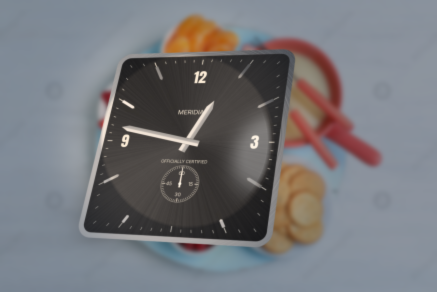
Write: 12 h 47 min
